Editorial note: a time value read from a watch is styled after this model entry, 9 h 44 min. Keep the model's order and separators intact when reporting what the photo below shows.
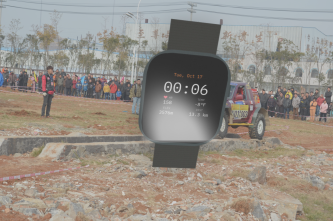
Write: 0 h 06 min
